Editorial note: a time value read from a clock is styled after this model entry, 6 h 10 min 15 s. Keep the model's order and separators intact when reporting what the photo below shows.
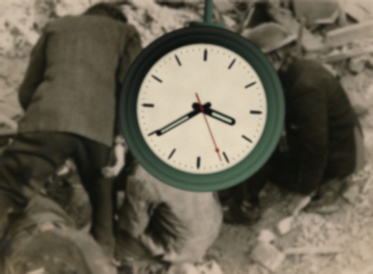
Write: 3 h 39 min 26 s
